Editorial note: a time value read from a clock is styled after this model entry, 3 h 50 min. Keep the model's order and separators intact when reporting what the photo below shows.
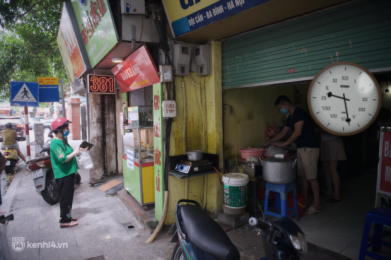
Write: 9 h 28 min
